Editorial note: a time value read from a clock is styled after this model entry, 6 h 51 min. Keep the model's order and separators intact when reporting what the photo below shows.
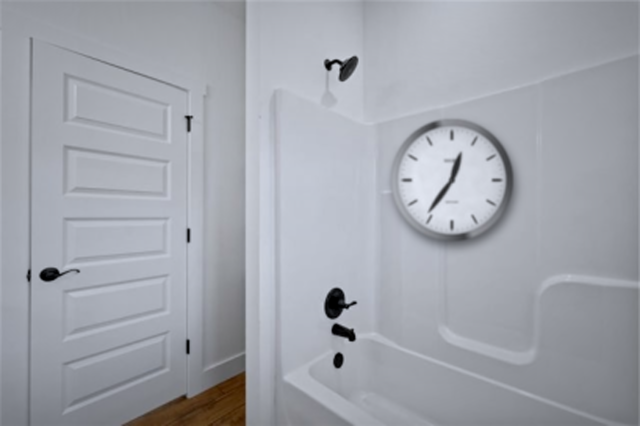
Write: 12 h 36 min
